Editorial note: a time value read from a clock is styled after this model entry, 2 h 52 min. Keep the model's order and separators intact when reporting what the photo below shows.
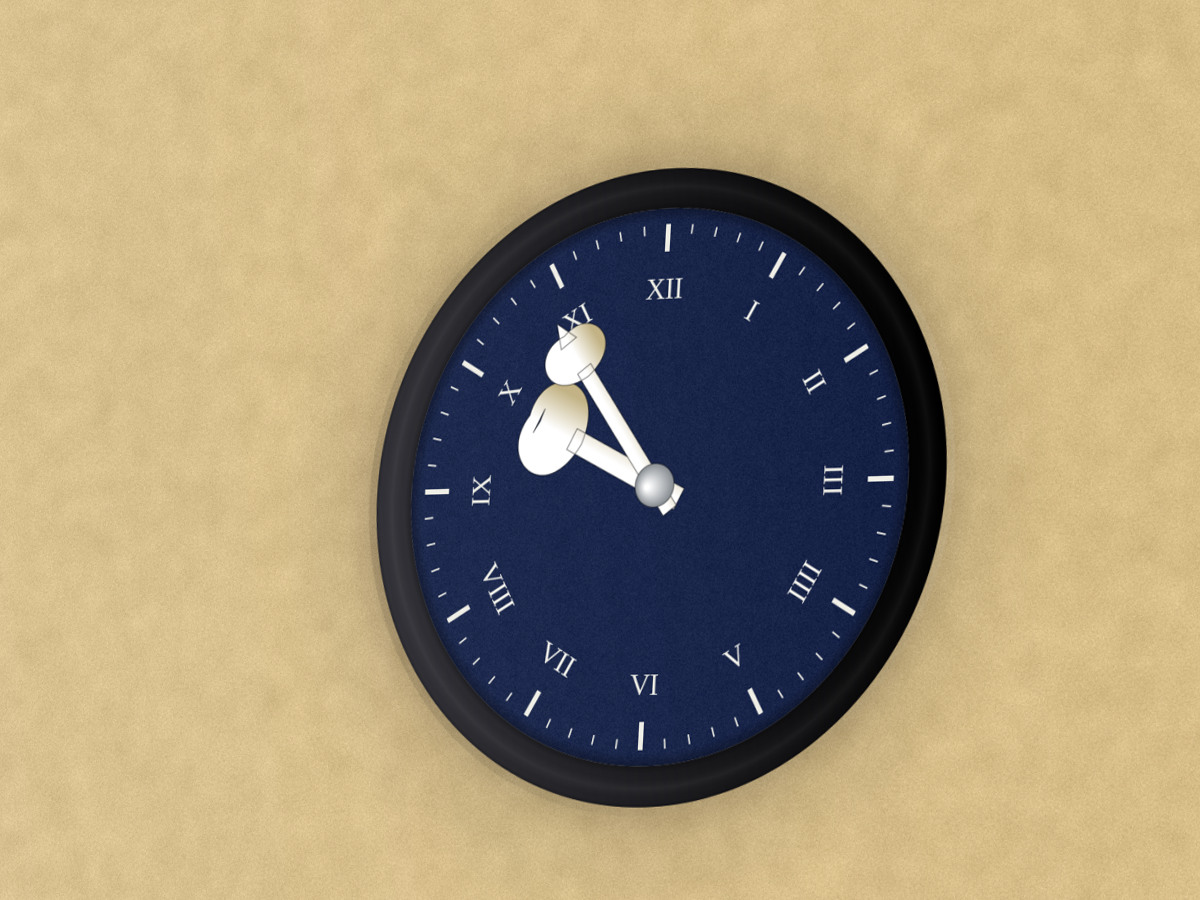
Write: 9 h 54 min
